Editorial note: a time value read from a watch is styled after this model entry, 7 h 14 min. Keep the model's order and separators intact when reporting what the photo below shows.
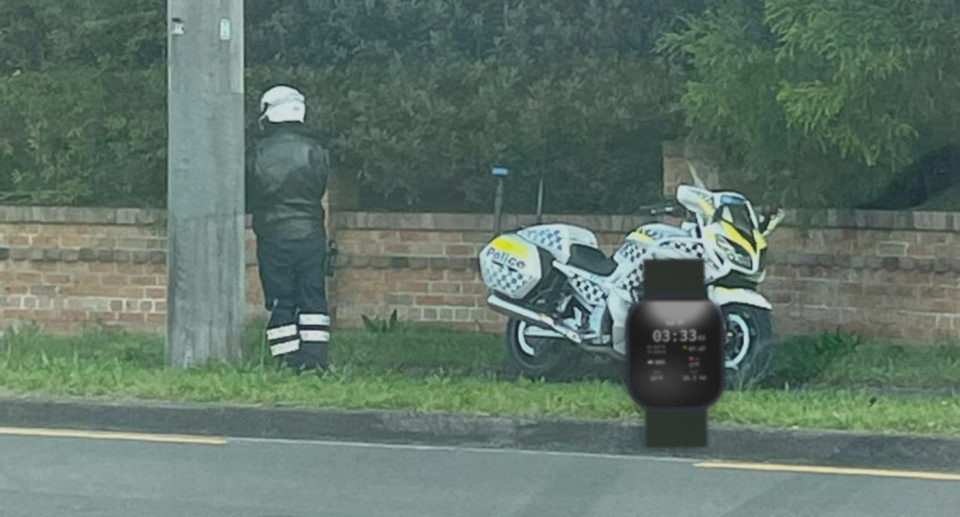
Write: 3 h 33 min
